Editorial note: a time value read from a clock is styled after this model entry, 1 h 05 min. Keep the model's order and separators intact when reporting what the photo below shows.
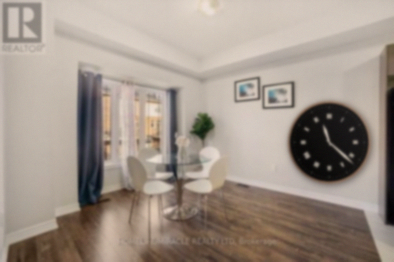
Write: 11 h 22 min
